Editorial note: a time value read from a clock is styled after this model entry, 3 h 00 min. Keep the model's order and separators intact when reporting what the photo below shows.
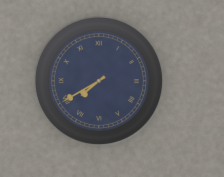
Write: 7 h 40 min
